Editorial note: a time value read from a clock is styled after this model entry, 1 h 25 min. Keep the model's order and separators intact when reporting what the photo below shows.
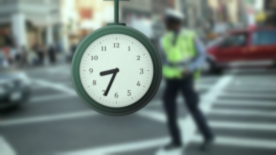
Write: 8 h 34 min
